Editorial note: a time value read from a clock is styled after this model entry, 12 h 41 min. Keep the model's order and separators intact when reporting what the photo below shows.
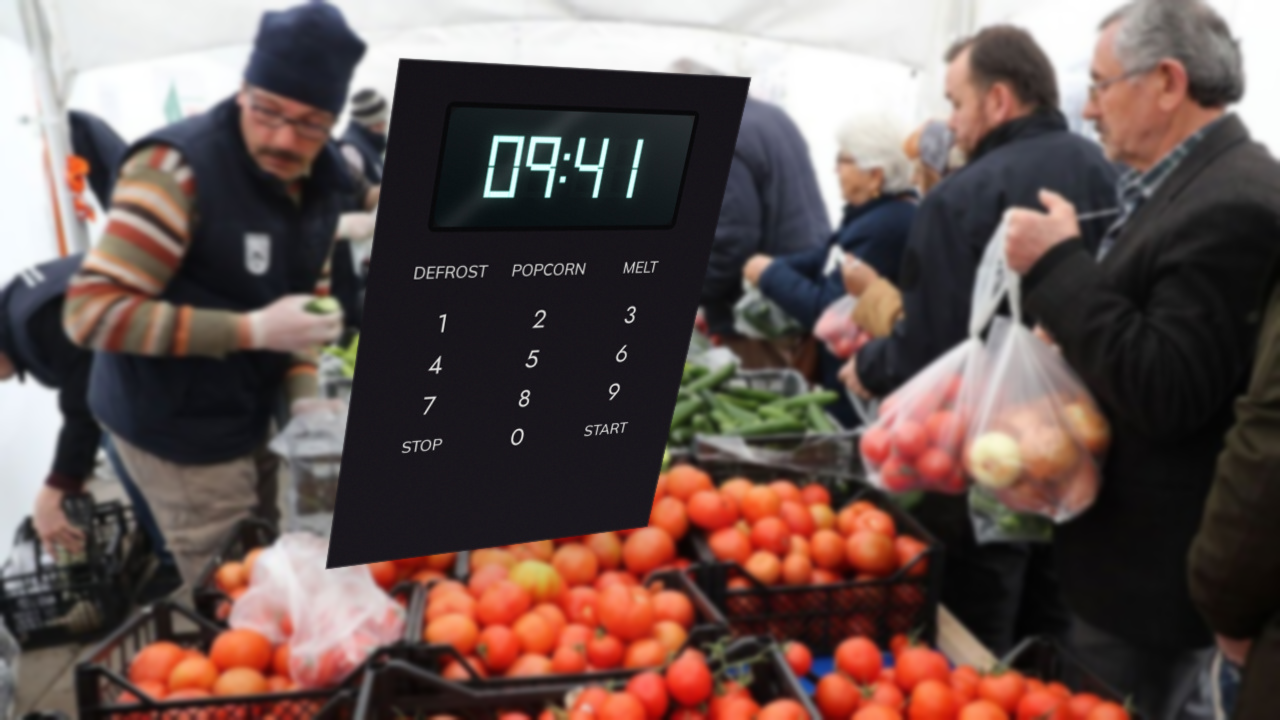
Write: 9 h 41 min
